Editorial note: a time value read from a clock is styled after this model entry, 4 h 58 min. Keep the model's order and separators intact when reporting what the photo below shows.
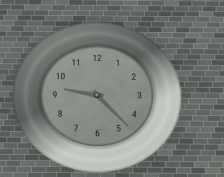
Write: 9 h 23 min
